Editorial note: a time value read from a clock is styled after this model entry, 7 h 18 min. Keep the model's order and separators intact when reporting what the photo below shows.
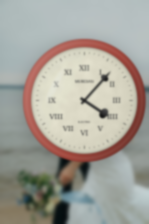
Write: 4 h 07 min
